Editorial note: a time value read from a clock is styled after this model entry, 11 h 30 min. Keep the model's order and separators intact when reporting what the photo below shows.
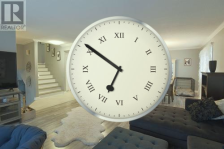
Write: 6 h 51 min
